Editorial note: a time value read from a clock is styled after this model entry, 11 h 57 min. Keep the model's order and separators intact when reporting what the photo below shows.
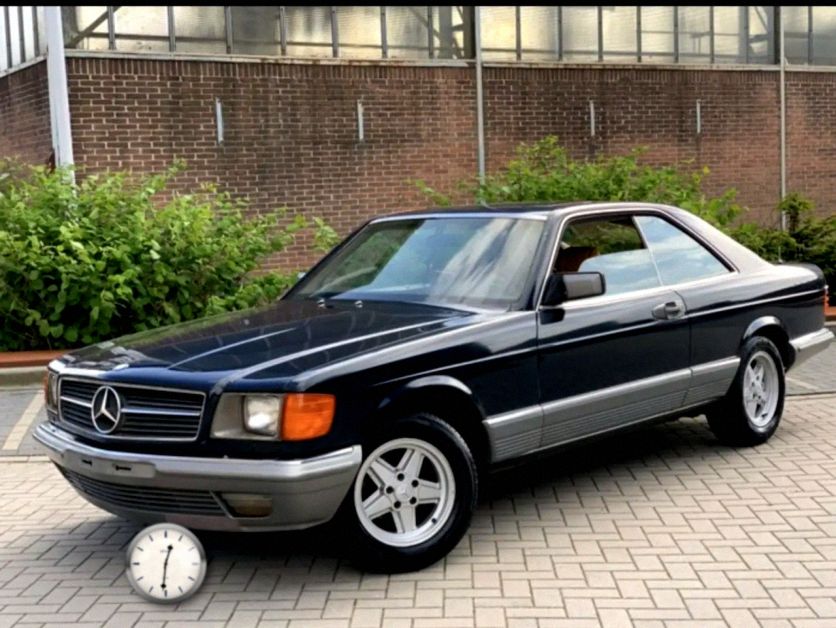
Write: 12 h 31 min
